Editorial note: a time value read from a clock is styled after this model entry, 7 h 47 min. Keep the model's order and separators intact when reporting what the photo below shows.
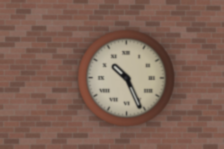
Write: 10 h 26 min
